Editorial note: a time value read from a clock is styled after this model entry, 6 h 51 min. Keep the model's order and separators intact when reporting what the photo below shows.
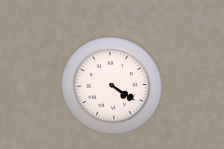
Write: 4 h 21 min
